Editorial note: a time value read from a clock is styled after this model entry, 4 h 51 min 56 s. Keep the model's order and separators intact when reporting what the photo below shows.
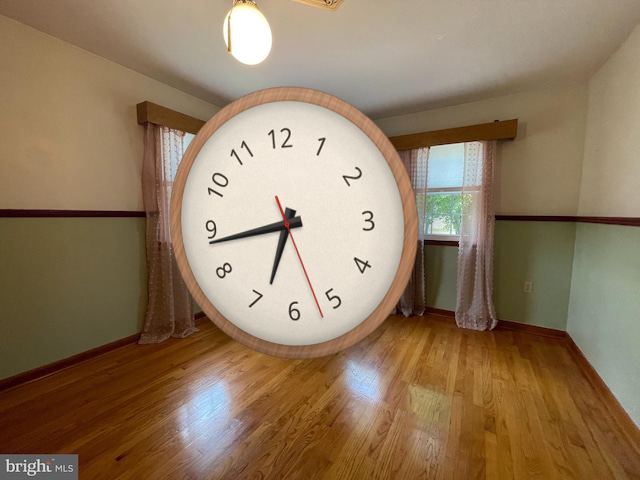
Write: 6 h 43 min 27 s
